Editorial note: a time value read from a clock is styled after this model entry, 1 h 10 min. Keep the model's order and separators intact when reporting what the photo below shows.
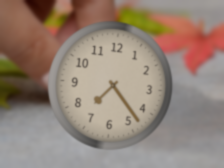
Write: 7 h 23 min
